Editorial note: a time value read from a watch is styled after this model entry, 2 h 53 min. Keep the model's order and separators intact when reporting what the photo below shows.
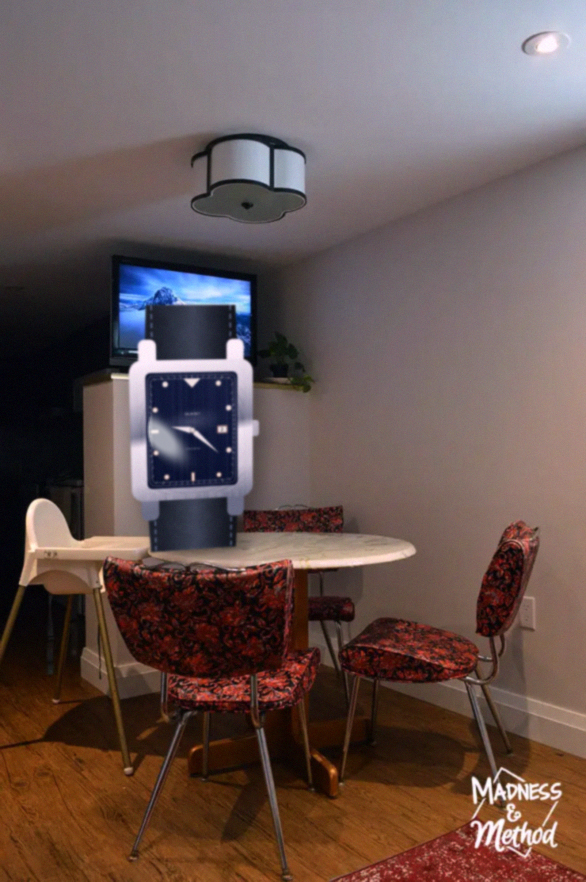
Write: 9 h 22 min
